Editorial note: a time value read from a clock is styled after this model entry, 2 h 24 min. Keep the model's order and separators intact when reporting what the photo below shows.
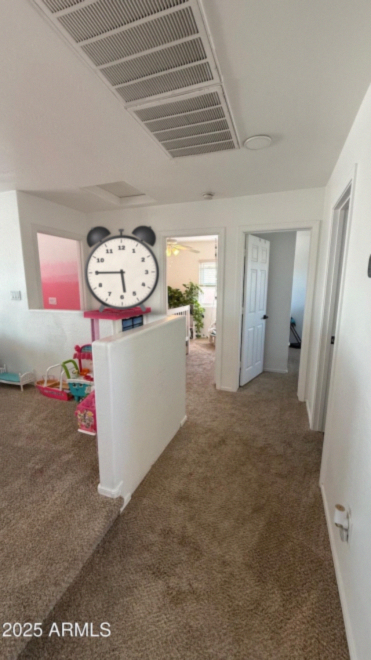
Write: 5 h 45 min
